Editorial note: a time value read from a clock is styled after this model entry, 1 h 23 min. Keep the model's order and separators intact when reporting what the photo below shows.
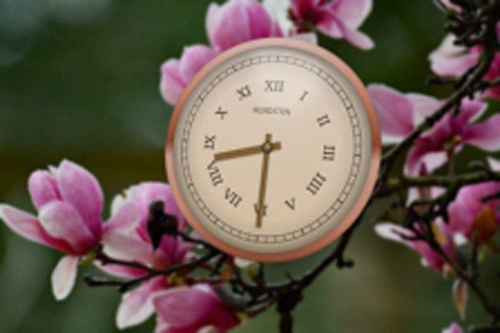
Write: 8 h 30 min
